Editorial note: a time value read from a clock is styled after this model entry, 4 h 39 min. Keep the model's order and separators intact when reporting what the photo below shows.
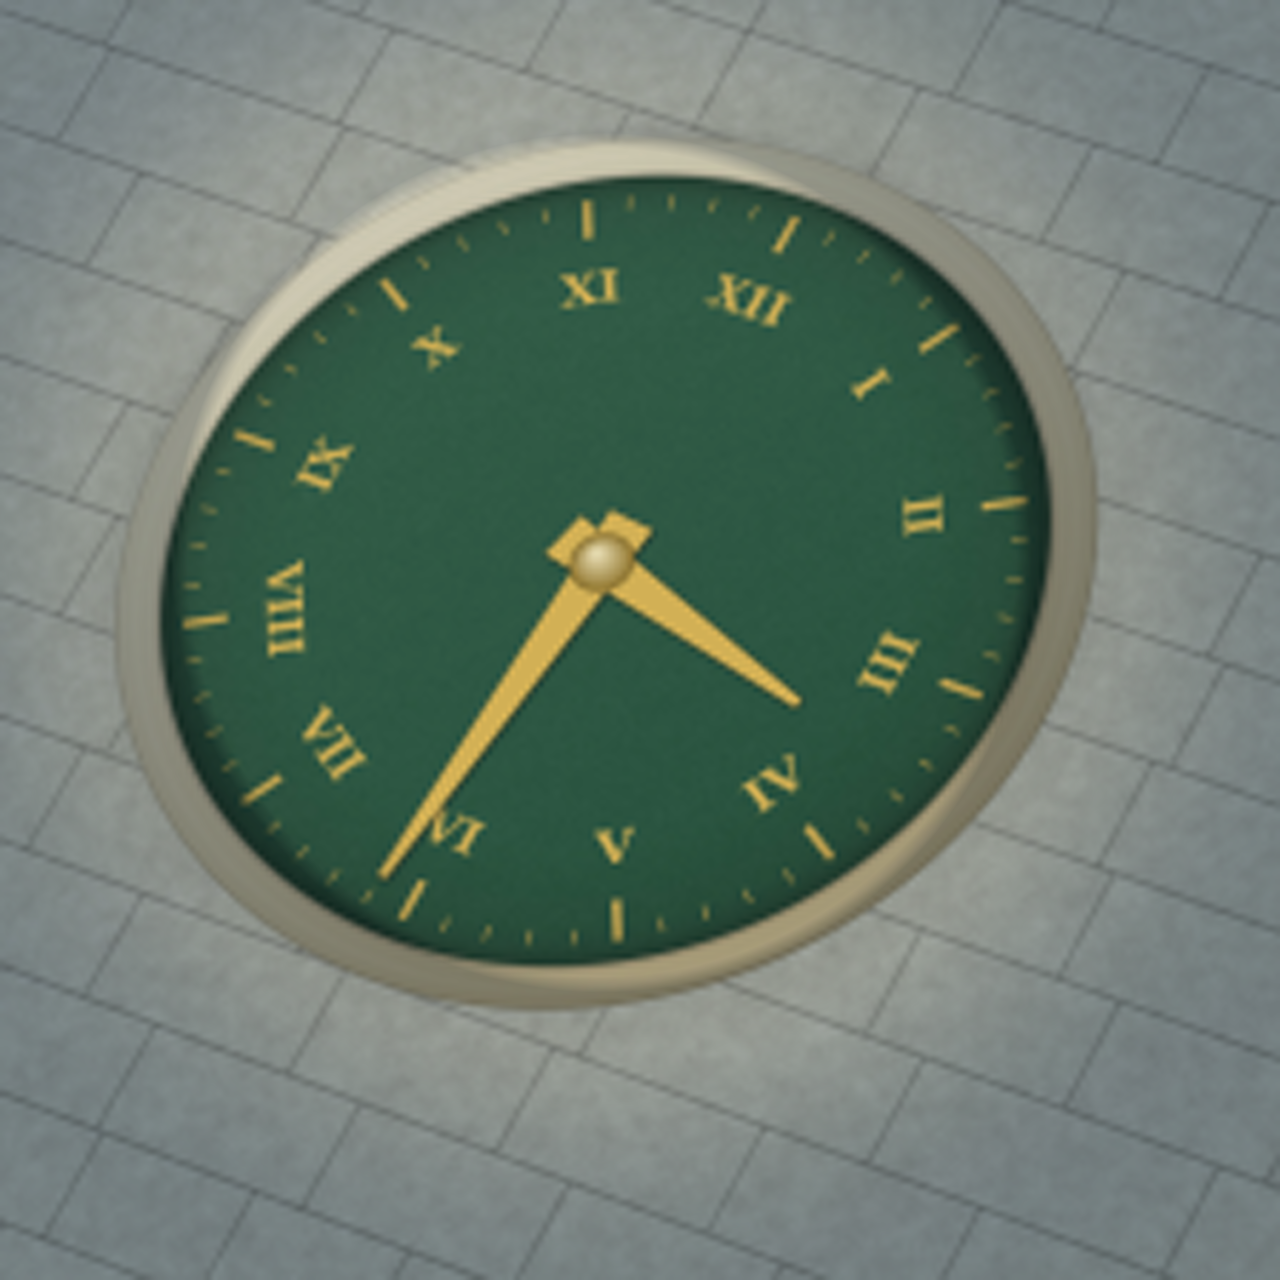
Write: 3 h 31 min
